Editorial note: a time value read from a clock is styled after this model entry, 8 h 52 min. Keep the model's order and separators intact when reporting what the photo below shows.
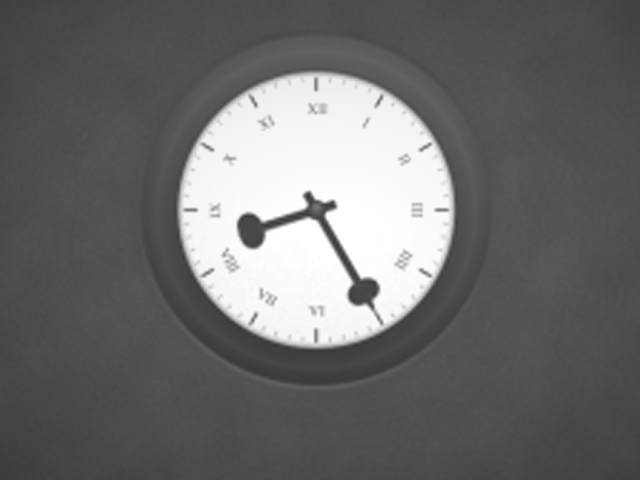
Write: 8 h 25 min
